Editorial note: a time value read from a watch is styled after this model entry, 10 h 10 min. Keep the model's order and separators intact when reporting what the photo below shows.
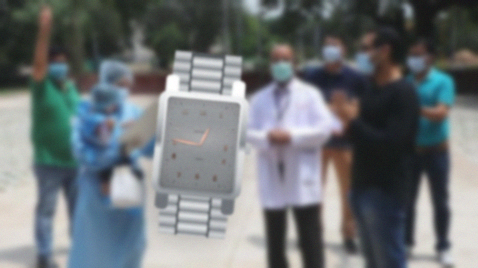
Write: 12 h 46 min
